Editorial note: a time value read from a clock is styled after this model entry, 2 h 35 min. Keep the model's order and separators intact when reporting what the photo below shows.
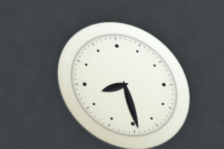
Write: 8 h 29 min
